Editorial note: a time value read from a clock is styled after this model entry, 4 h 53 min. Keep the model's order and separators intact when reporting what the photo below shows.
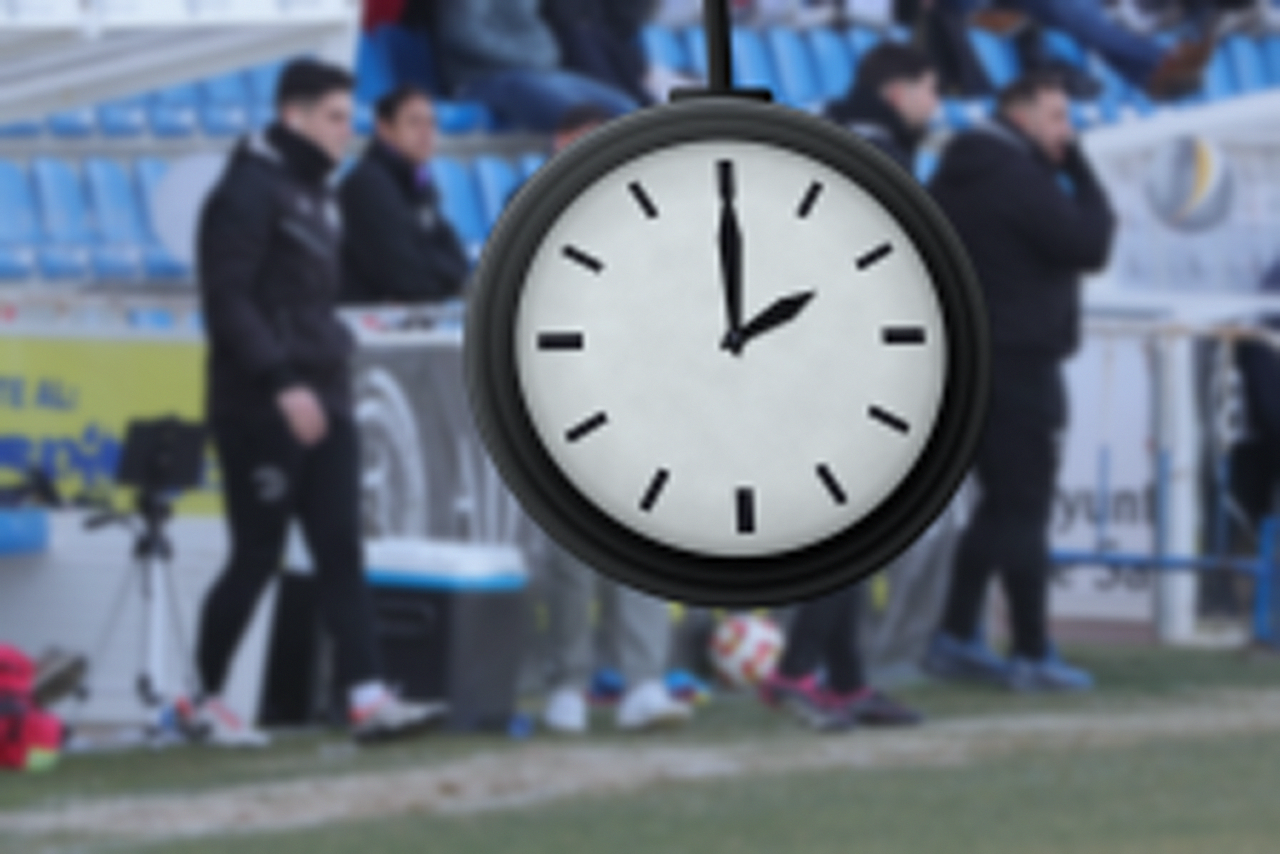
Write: 2 h 00 min
